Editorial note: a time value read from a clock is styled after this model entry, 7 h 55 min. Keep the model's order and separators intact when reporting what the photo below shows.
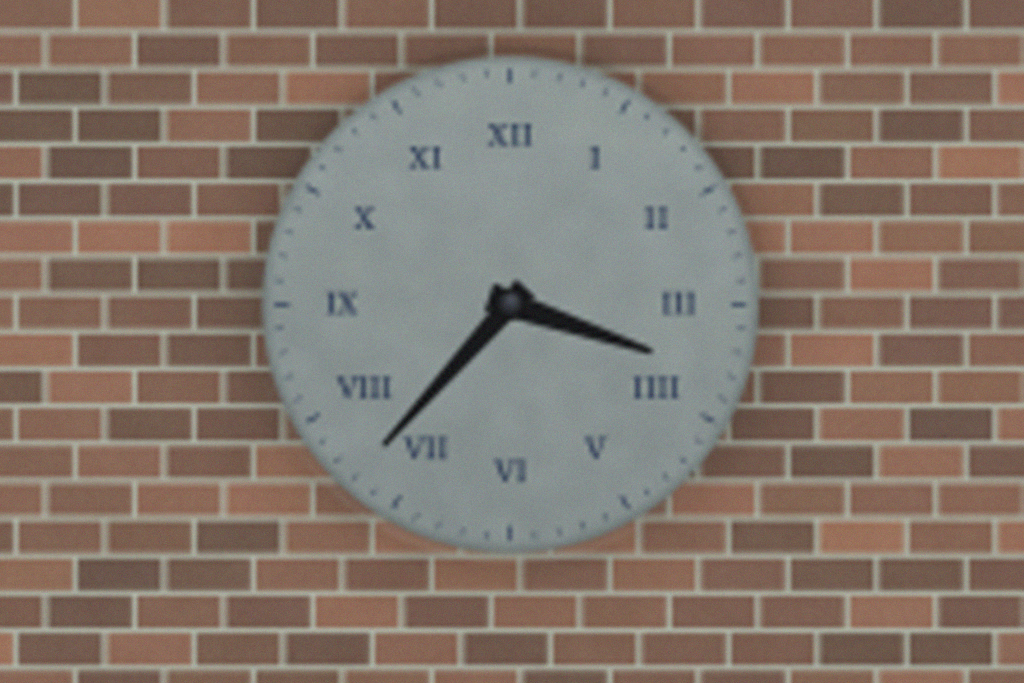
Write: 3 h 37 min
